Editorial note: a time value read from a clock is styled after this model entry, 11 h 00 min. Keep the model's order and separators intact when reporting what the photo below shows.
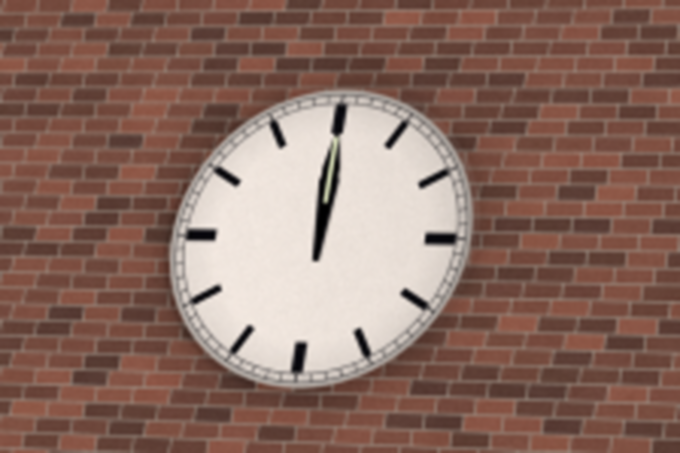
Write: 12 h 00 min
